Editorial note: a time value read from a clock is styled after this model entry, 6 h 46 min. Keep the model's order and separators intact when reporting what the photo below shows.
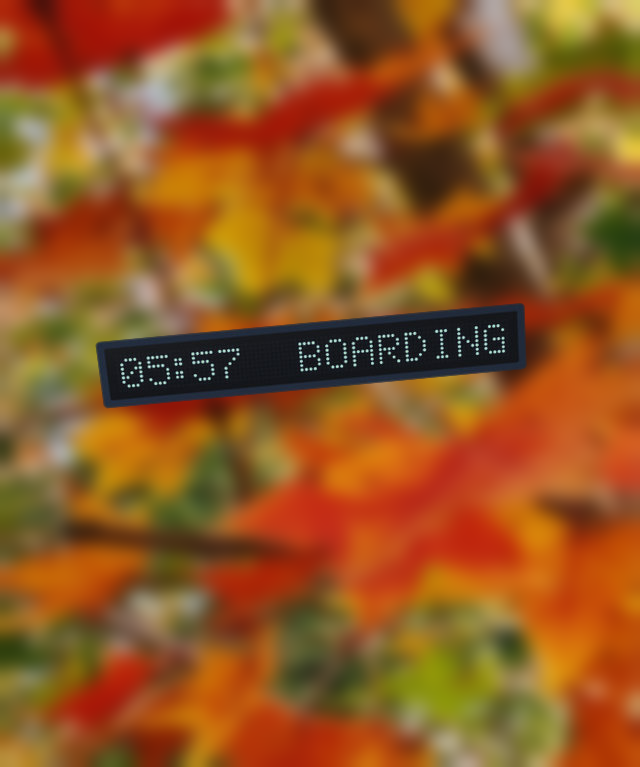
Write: 5 h 57 min
